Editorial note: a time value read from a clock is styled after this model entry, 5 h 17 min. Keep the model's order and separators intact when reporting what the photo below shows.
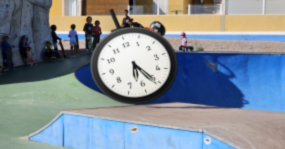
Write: 6 h 26 min
